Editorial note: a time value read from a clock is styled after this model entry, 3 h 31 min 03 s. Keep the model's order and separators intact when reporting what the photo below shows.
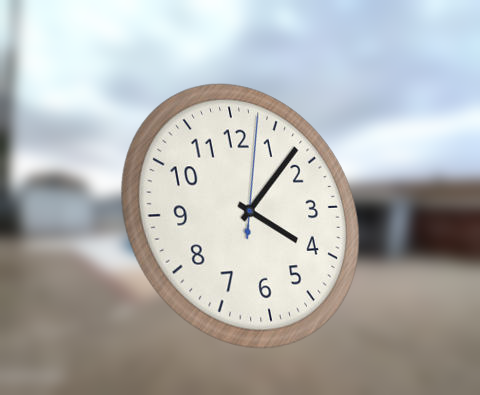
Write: 4 h 08 min 03 s
